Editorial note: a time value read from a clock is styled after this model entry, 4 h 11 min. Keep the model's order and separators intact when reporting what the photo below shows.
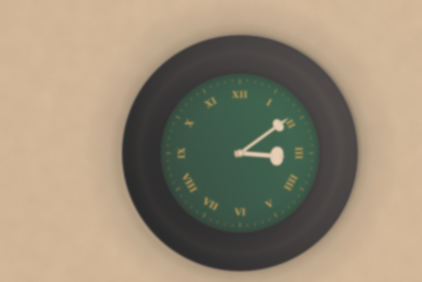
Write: 3 h 09 min
